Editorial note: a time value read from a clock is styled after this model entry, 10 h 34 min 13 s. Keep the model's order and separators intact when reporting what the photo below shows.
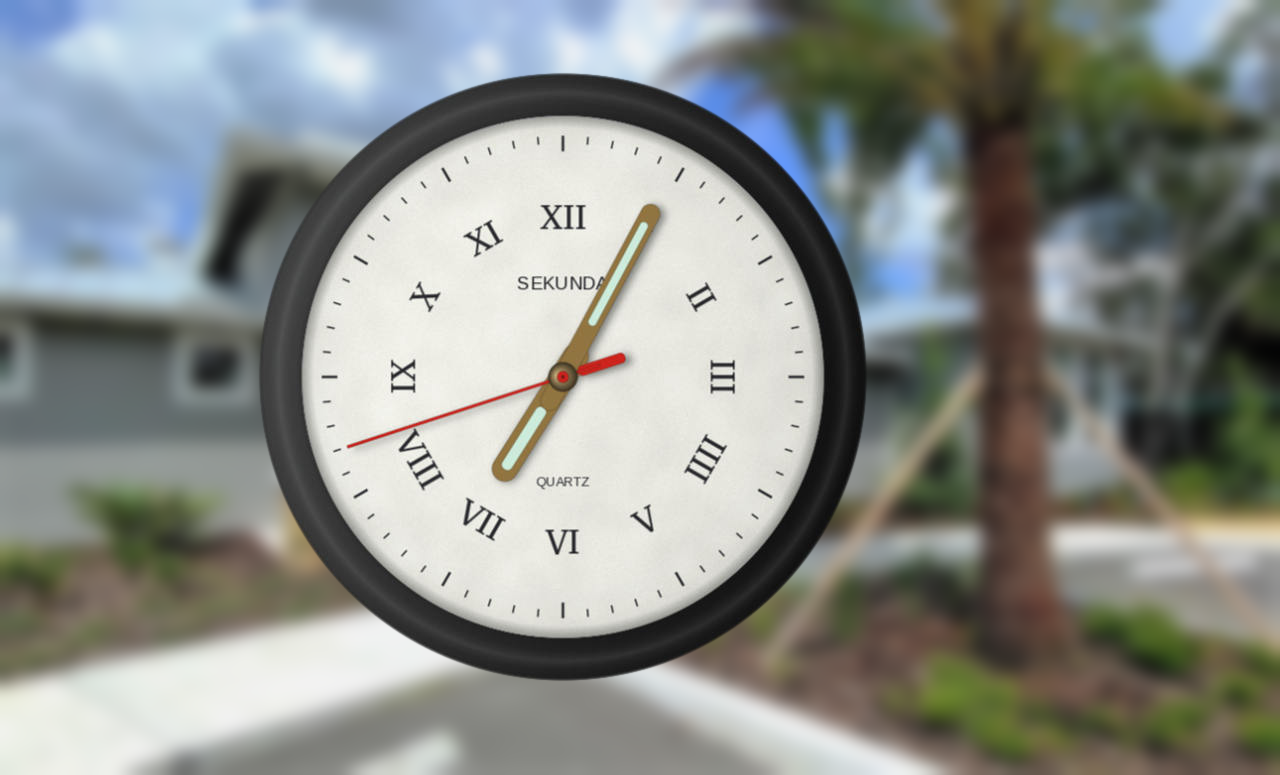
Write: 7 h 04 min 42 s
